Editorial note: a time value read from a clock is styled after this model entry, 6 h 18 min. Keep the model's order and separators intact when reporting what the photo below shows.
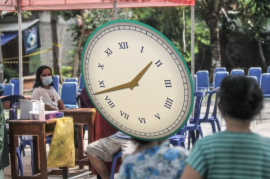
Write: 1 h 43 min
